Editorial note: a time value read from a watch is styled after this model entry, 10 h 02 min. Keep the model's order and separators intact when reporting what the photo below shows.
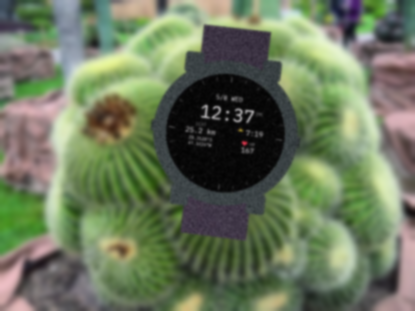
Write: 12 h 37 min
